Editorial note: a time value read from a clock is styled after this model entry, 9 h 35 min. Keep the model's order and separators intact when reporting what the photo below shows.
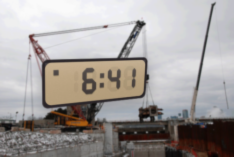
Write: 6 h 41 min
